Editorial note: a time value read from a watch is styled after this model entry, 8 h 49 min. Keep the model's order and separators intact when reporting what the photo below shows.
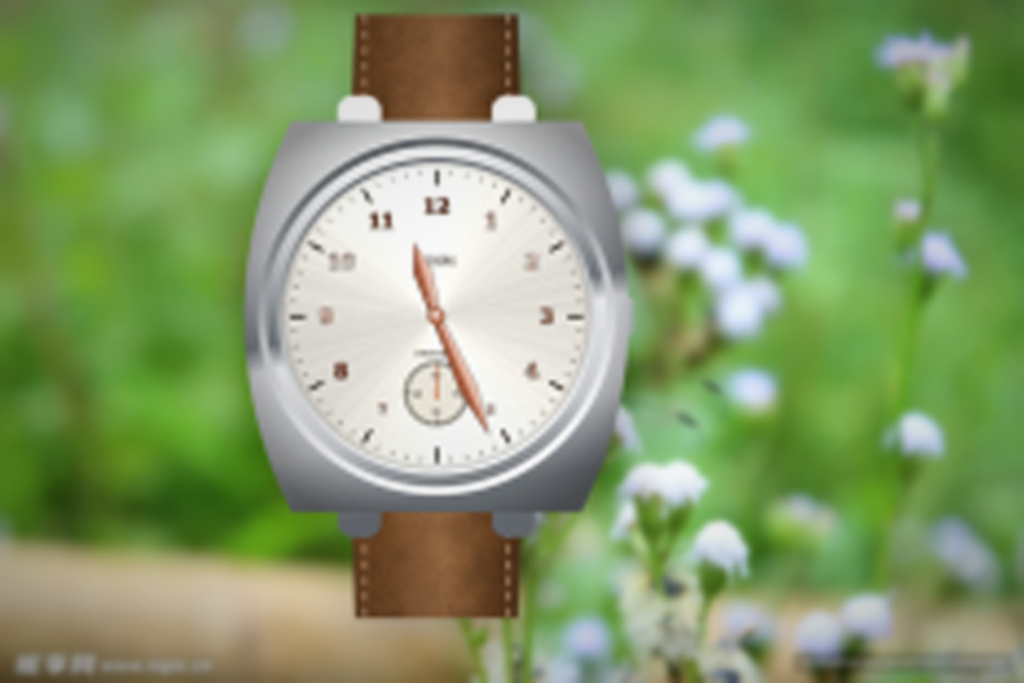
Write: 11 h 26 min
